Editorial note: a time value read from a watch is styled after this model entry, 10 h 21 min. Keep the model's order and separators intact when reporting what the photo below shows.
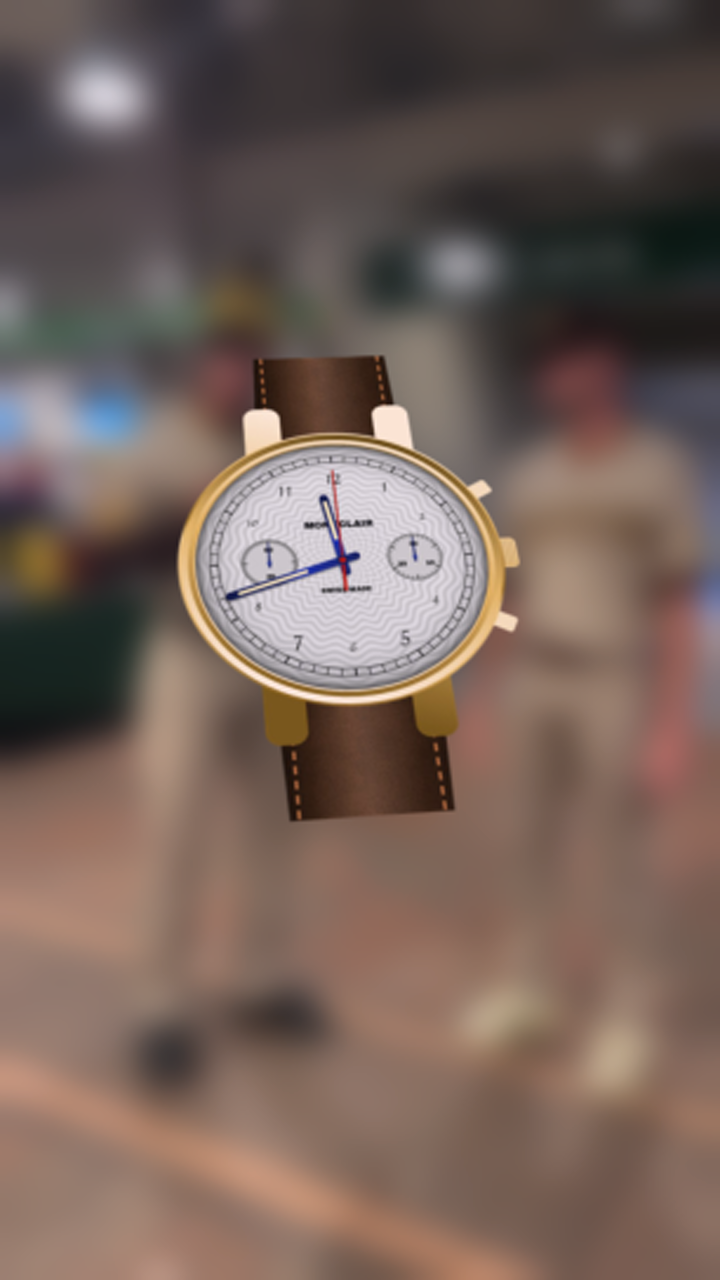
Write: 11 h 42 min
